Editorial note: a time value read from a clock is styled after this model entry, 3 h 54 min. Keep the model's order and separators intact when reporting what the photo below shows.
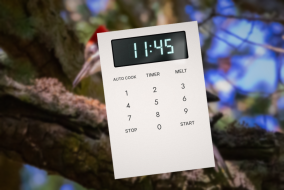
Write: 11 h 45 min
